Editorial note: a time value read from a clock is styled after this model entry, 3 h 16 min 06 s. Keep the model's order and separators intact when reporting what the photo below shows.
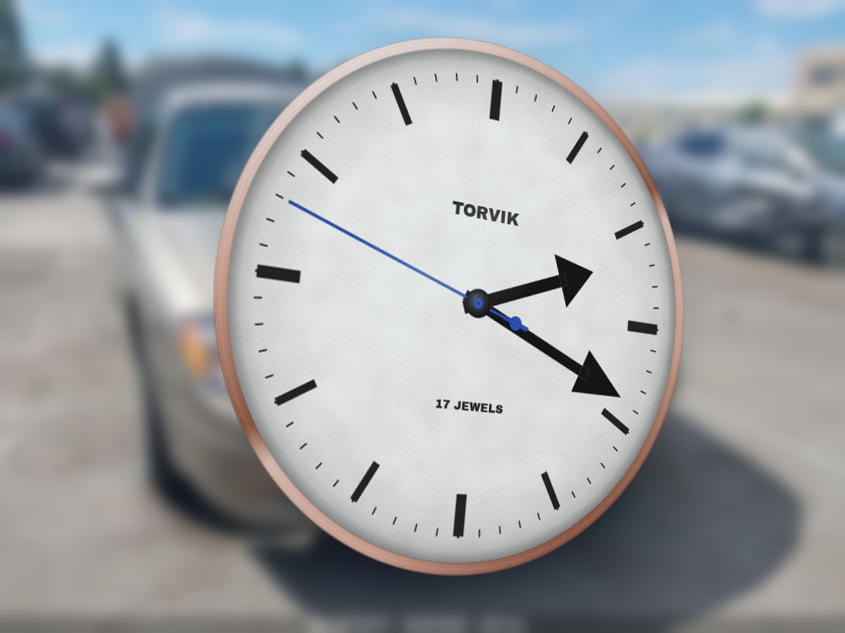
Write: 2 h 18 min 48 s
